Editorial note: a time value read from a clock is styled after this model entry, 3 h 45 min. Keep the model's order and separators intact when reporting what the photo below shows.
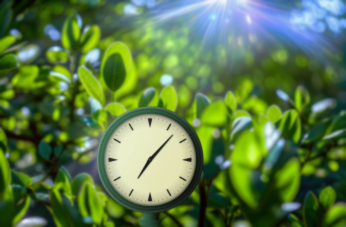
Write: 7 h 07 min
